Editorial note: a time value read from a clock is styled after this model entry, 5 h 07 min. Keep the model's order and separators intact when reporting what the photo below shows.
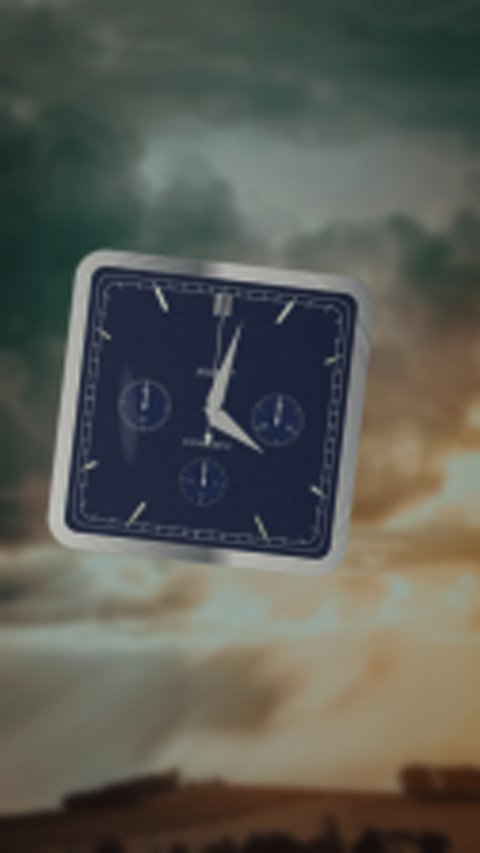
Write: 4 h 02 min
